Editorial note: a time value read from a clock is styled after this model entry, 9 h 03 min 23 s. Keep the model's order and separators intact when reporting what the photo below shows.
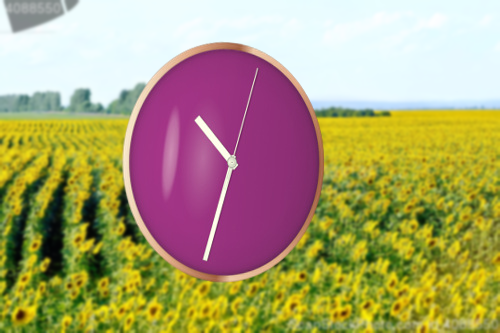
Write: 10 h 33 min 03 s
